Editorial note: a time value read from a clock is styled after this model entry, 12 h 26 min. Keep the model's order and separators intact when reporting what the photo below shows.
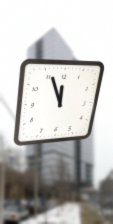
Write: 11 h 56 min
